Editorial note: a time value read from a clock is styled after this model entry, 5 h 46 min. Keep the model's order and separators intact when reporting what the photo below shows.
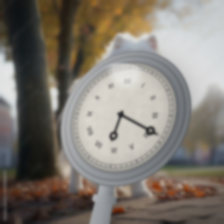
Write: 6 h 19 min
